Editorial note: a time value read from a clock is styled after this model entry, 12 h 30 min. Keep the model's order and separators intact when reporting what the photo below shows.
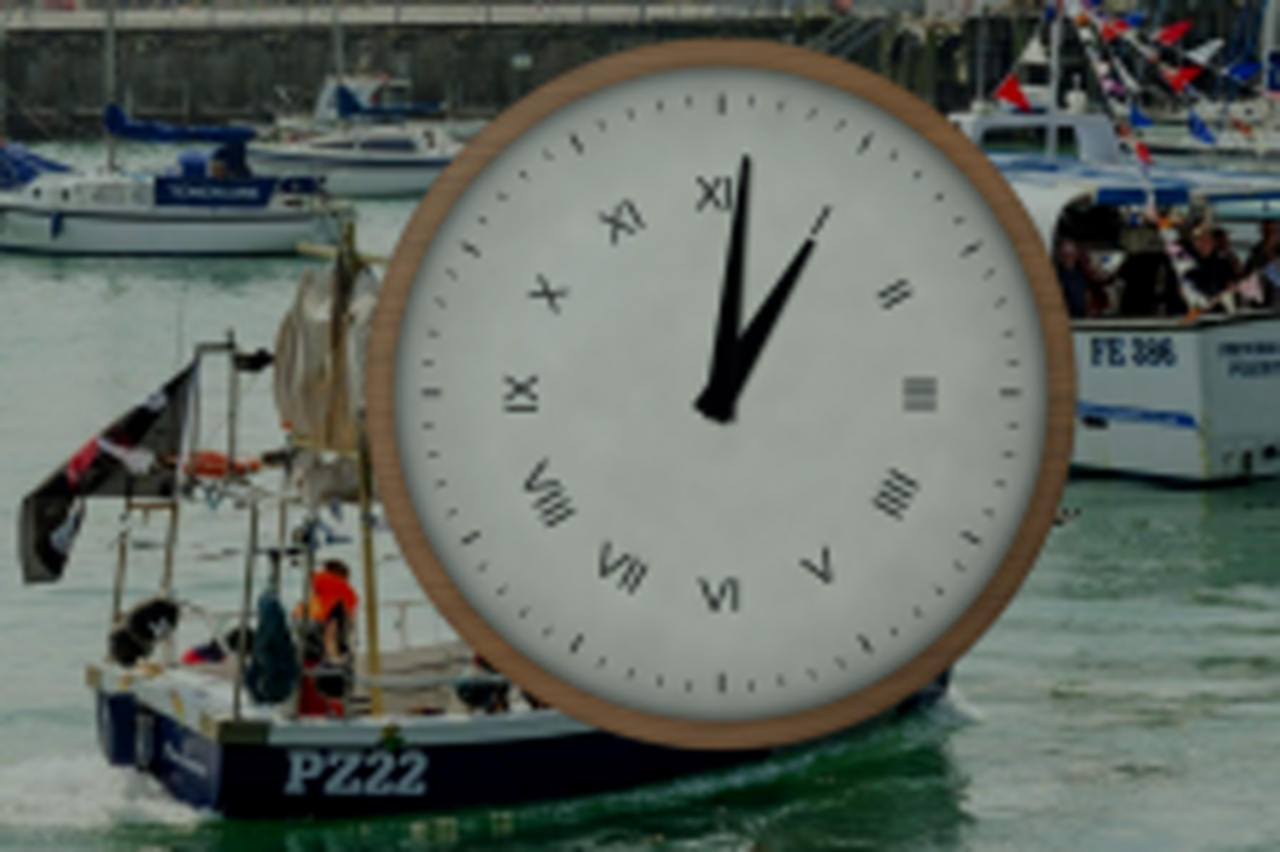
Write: 1 h 01 min
